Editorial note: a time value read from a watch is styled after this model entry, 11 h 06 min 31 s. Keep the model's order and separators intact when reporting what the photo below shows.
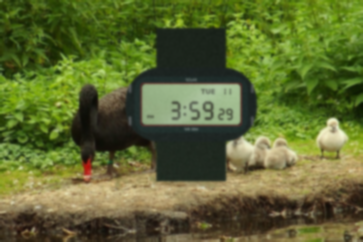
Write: 3 h 59 min 29 s
